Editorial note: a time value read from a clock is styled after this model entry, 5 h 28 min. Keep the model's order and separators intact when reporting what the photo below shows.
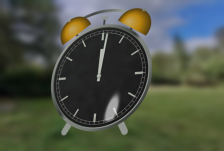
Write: 12 h 01 min
